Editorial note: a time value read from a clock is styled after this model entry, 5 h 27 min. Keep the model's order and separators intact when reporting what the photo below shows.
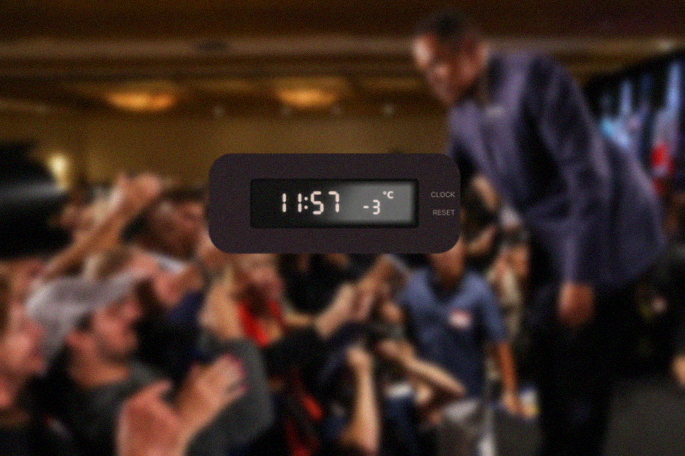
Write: 11 h 57 min
